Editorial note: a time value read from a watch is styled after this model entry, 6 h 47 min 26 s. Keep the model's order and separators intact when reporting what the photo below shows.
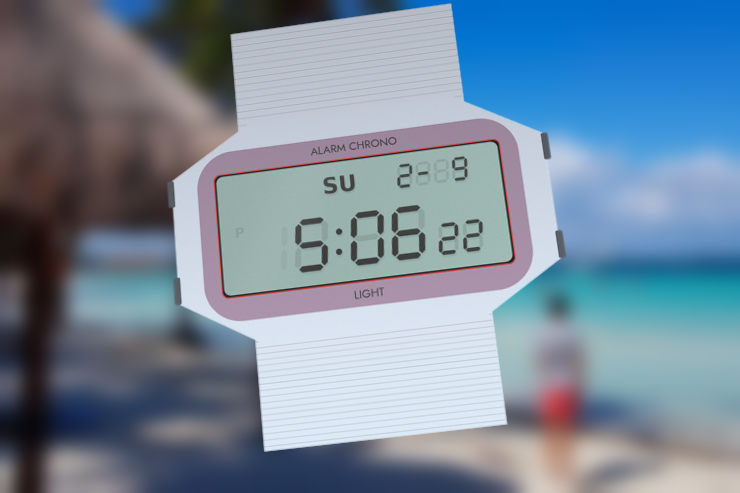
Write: 5 h 06 min 22 s
